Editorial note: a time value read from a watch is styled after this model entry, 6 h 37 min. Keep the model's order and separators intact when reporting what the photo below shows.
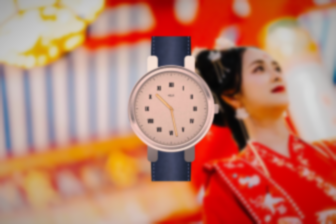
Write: 10 h 28 min
